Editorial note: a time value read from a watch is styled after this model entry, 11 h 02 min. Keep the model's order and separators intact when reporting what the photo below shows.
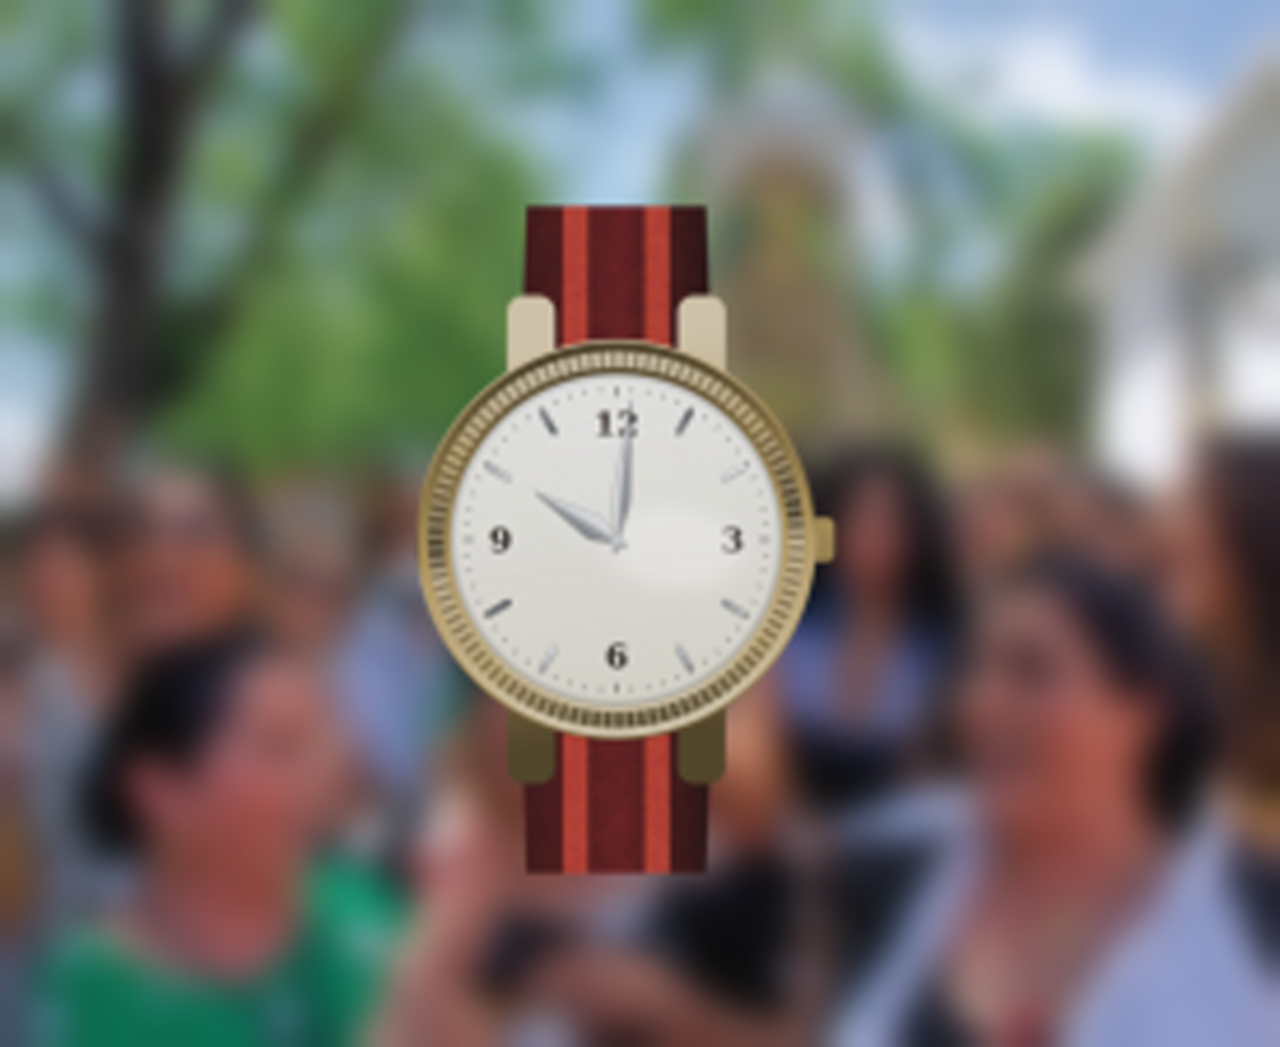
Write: 10 h 01 min
